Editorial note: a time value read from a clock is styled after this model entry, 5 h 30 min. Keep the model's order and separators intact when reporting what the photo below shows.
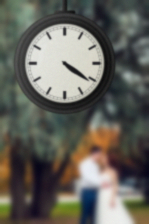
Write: 4 h 21 min
